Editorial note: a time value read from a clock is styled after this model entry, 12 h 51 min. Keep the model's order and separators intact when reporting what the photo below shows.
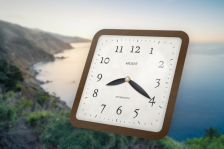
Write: 8 h 20 min
